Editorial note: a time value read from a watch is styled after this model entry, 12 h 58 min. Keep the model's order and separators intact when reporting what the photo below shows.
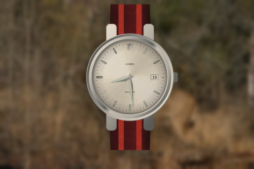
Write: 8 h 29 min
